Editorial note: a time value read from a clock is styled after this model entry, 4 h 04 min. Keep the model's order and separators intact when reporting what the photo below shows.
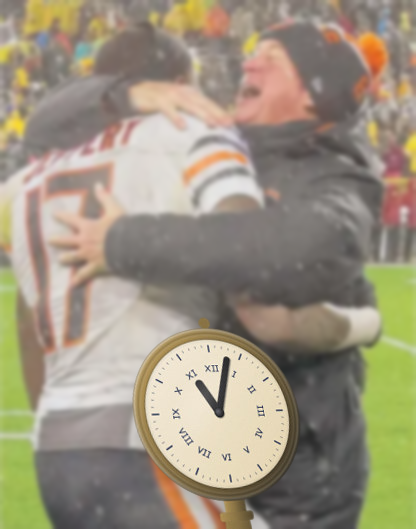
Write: 11 h 03 min
